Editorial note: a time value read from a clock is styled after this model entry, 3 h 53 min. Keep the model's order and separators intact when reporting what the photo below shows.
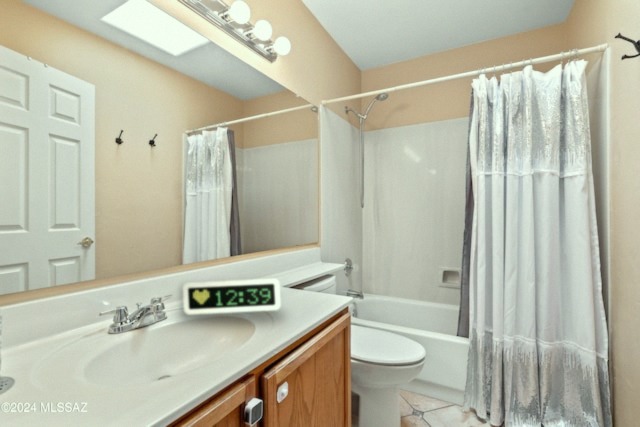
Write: 12 h 39 min
